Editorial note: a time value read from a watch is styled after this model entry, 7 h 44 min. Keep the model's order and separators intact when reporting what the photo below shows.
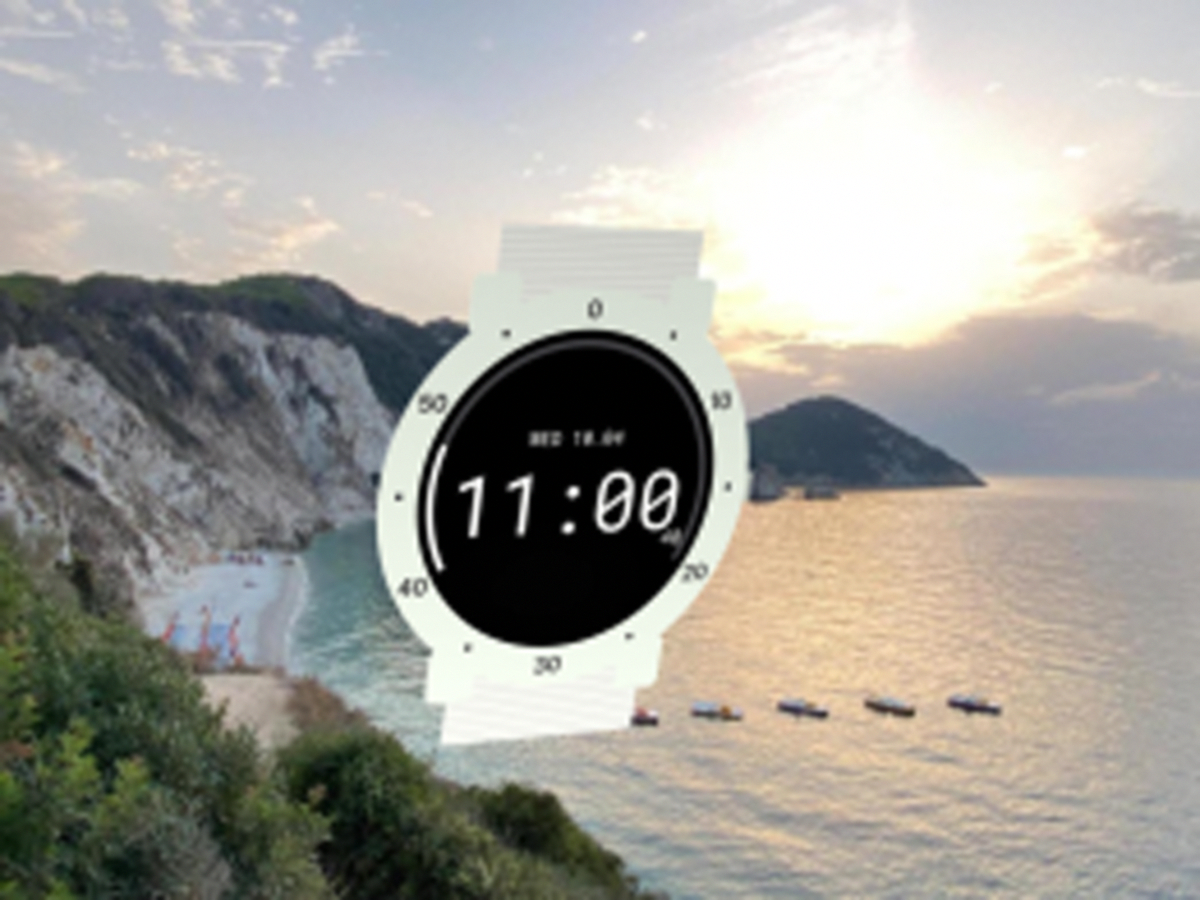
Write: 11 h 00 min
